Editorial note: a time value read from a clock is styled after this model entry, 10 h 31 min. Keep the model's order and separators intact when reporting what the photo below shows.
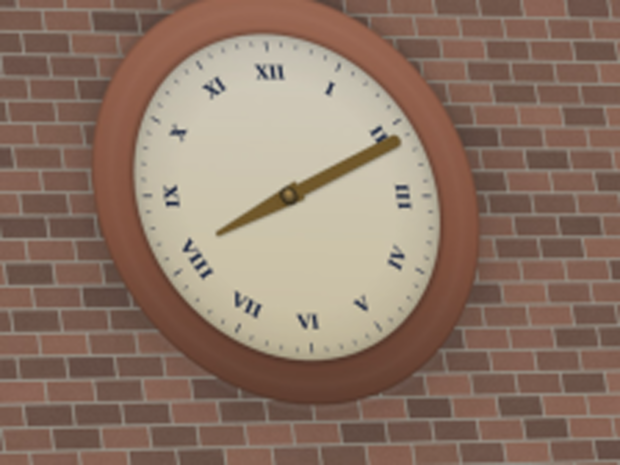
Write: 8 h 11 min
